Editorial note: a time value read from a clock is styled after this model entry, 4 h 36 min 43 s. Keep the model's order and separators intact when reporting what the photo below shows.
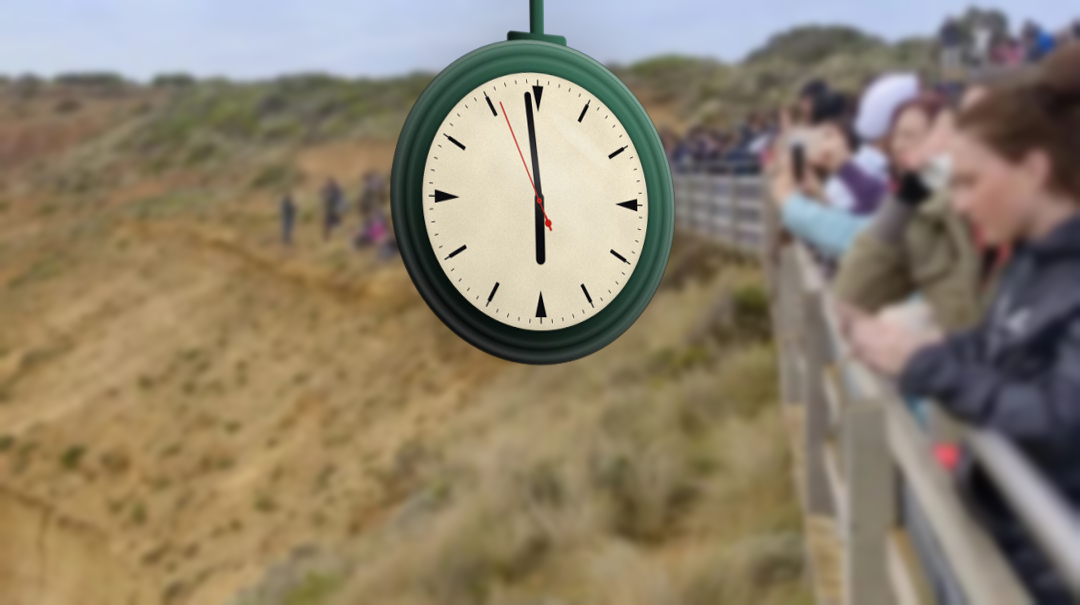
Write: 5 h 58 min 56 s
